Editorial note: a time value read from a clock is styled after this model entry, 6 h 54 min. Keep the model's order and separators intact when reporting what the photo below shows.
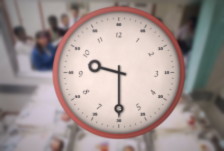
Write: 9 h 30 min
